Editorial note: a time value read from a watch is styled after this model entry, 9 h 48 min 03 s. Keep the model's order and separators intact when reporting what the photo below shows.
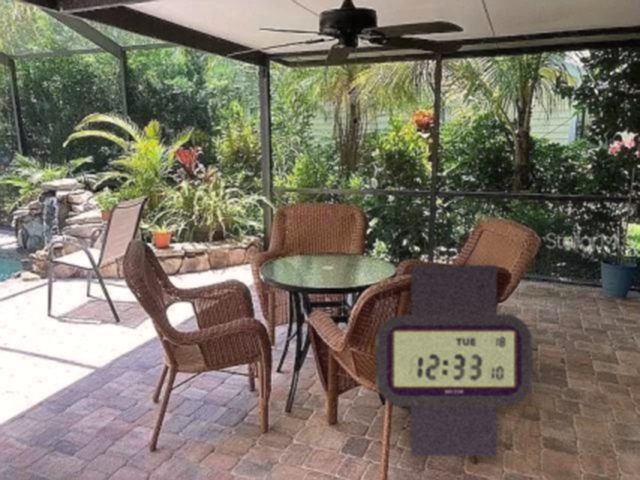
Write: 12 h 33 min 10 s
